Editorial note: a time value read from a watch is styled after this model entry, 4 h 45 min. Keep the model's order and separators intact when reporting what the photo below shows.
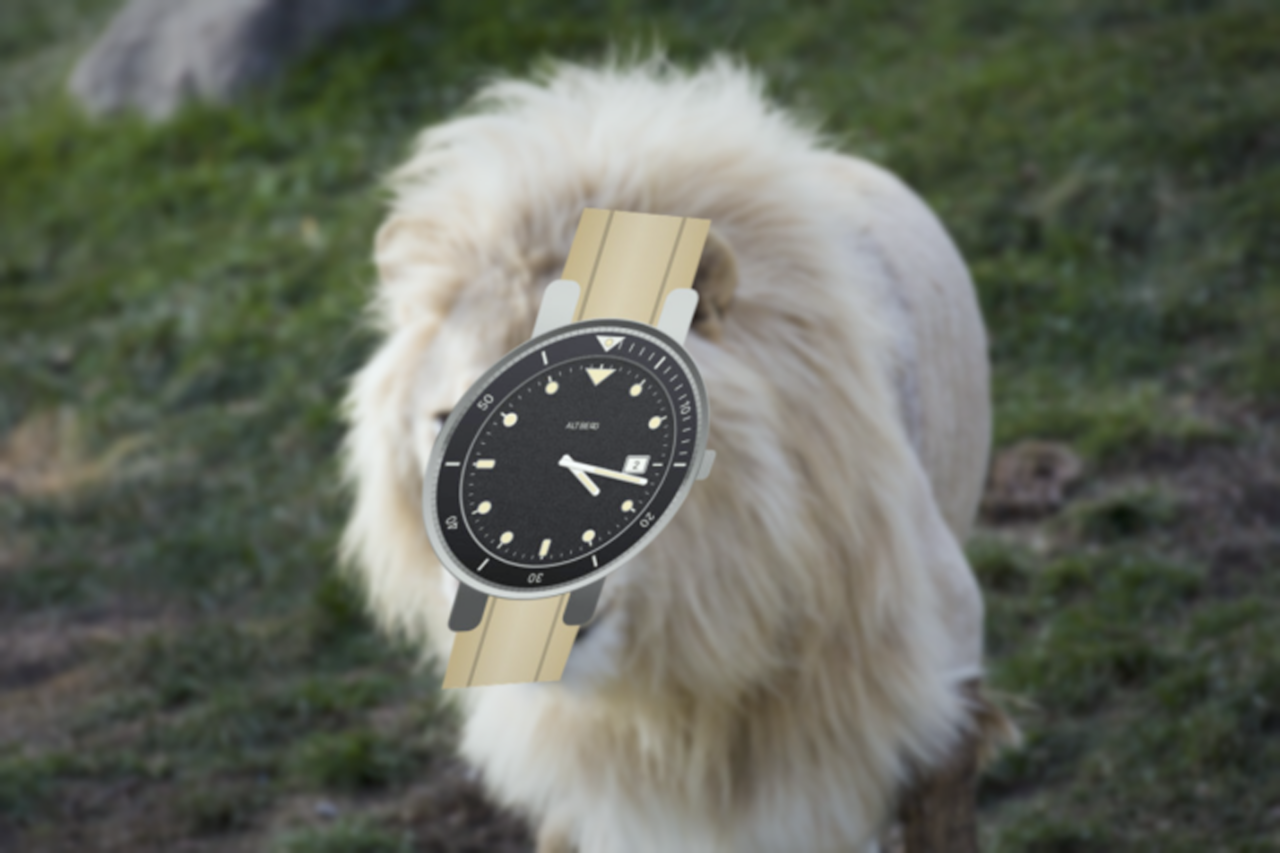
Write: 4 h 17 min
